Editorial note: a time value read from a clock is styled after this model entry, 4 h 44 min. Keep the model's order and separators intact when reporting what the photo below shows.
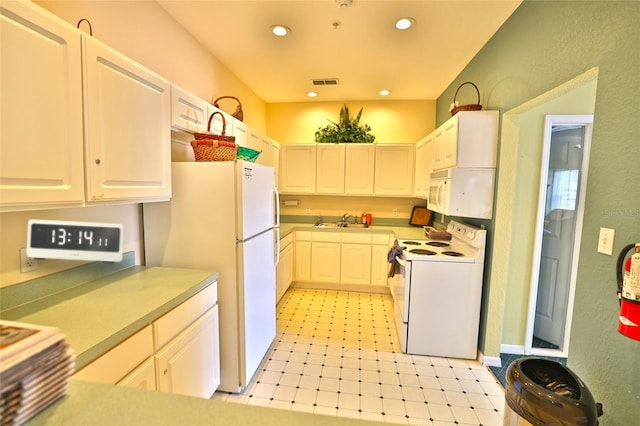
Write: 13 h 14 min
